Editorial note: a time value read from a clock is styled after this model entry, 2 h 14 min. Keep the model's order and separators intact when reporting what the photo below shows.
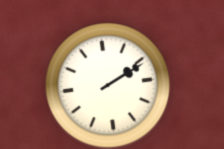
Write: 2 h 11 min
